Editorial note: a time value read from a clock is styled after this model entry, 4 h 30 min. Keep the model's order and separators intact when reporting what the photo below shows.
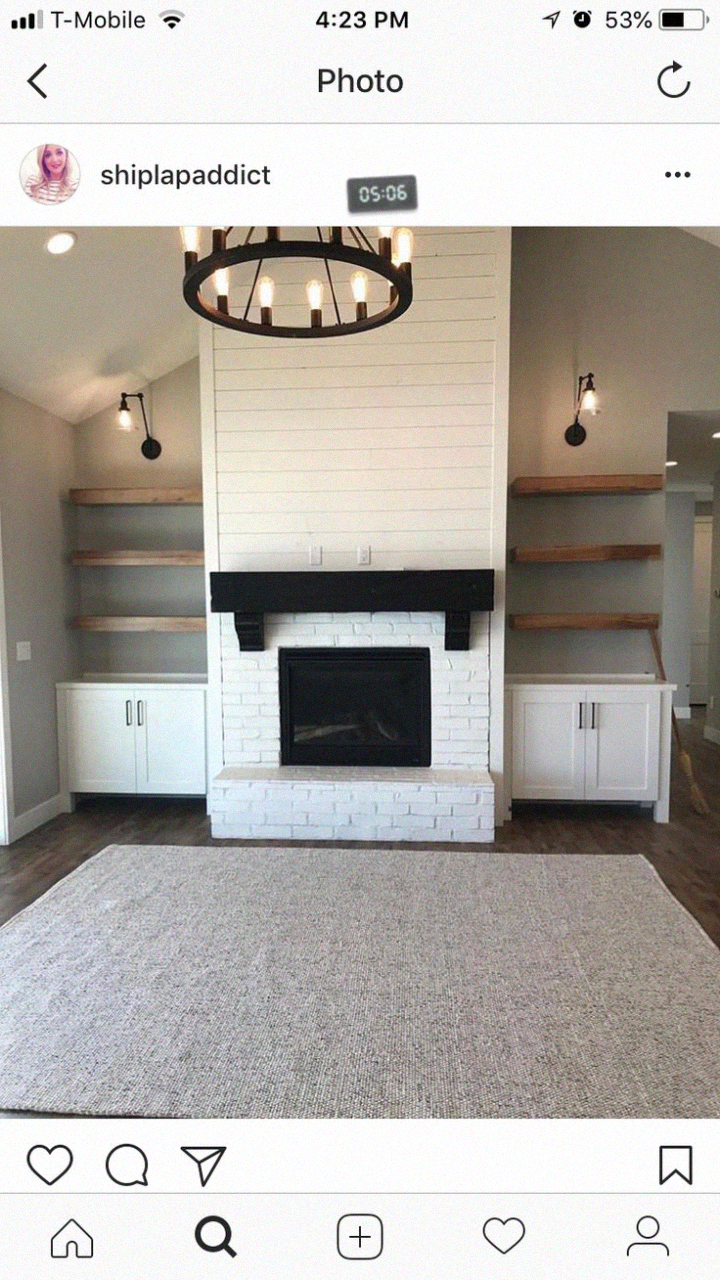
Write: 5 h 06 min
